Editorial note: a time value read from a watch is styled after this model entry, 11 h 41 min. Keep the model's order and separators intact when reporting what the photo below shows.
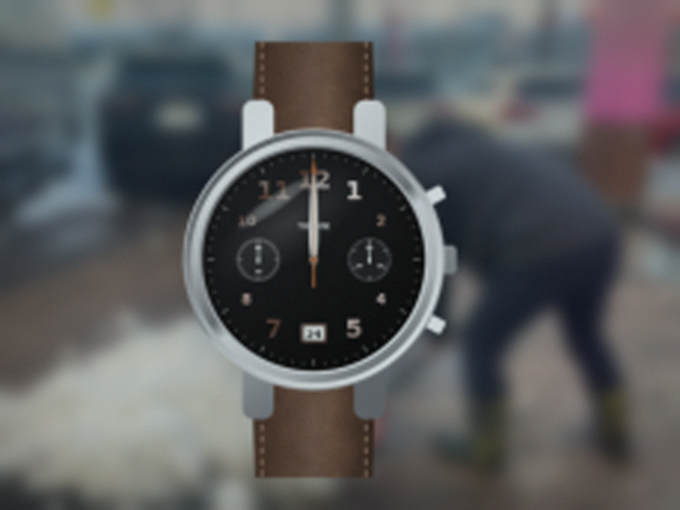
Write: 12 h 00 min
